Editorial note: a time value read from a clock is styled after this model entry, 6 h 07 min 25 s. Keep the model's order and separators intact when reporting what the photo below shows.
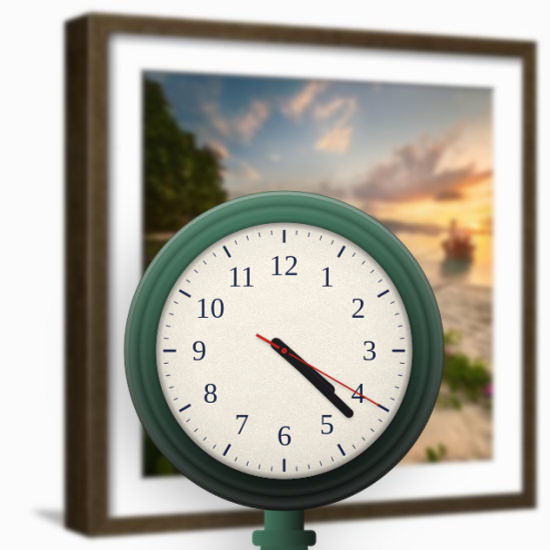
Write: 4 h 22 min 20 s
